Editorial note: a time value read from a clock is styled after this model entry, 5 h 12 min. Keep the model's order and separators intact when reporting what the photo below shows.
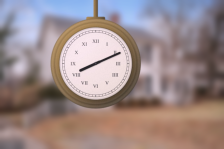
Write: 8 h 11 min
